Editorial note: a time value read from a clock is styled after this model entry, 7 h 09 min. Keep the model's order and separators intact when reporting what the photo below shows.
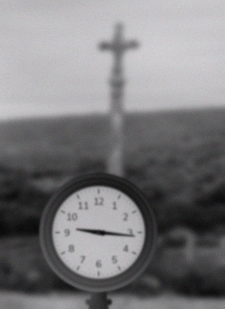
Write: 9 h 16 min
